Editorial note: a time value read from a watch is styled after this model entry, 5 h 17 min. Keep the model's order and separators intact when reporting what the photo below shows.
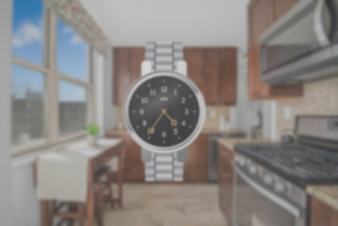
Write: 4 h 36 min
